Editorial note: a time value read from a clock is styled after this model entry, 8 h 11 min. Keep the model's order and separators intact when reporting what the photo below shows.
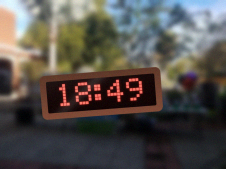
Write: 18 h 49 min
